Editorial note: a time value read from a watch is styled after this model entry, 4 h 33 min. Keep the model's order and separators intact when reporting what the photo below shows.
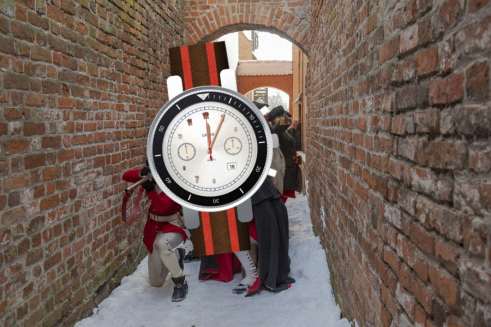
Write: 12 h 05 min
